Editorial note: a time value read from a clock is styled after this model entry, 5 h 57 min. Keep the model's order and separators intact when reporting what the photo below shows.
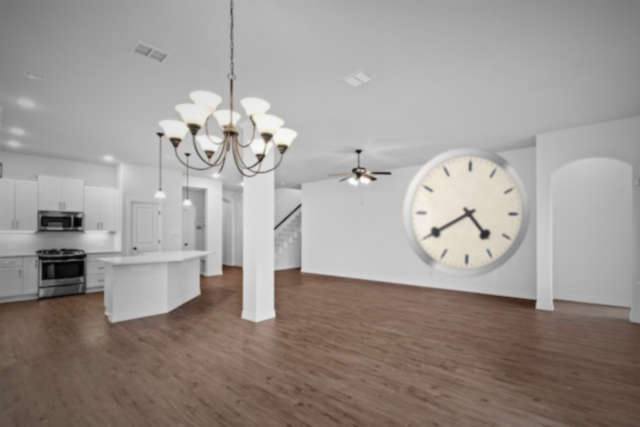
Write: 4 h 40 min
